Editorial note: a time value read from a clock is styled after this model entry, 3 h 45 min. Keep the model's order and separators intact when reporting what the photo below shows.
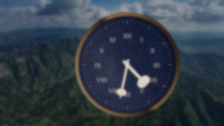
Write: 4 h 32 min
